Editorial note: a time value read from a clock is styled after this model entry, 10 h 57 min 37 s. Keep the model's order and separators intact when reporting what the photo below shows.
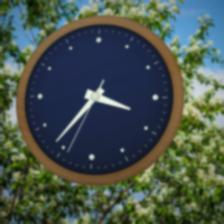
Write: 3 h 36 min 34 s
